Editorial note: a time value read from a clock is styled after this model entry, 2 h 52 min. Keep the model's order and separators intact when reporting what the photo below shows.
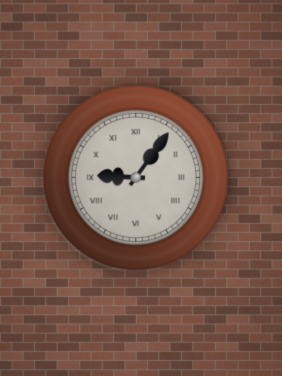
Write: 9 h 06 min
